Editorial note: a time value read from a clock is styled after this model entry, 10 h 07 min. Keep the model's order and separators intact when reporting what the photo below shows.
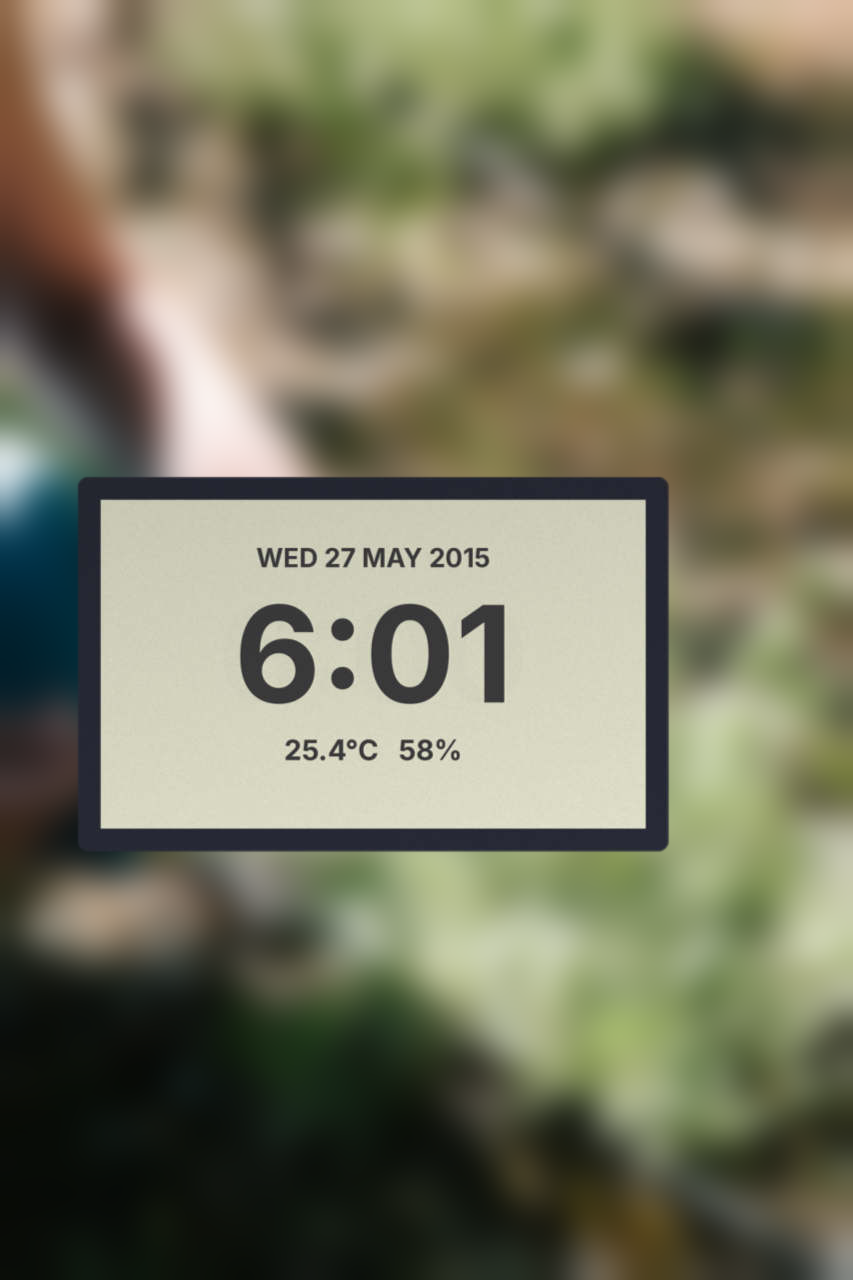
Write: 6 h 01 min
